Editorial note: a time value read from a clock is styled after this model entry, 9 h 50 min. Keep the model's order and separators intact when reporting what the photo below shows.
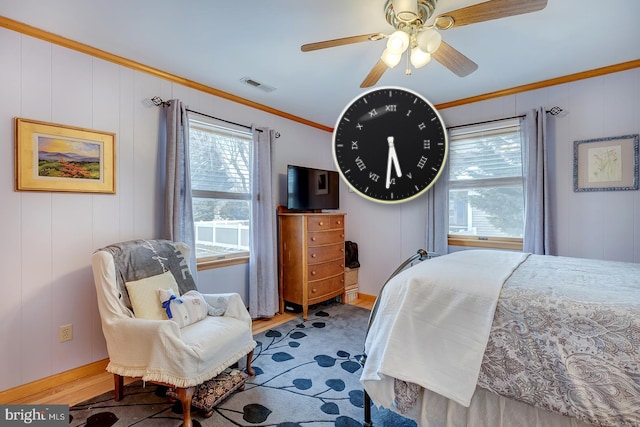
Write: 5 h 31 min
